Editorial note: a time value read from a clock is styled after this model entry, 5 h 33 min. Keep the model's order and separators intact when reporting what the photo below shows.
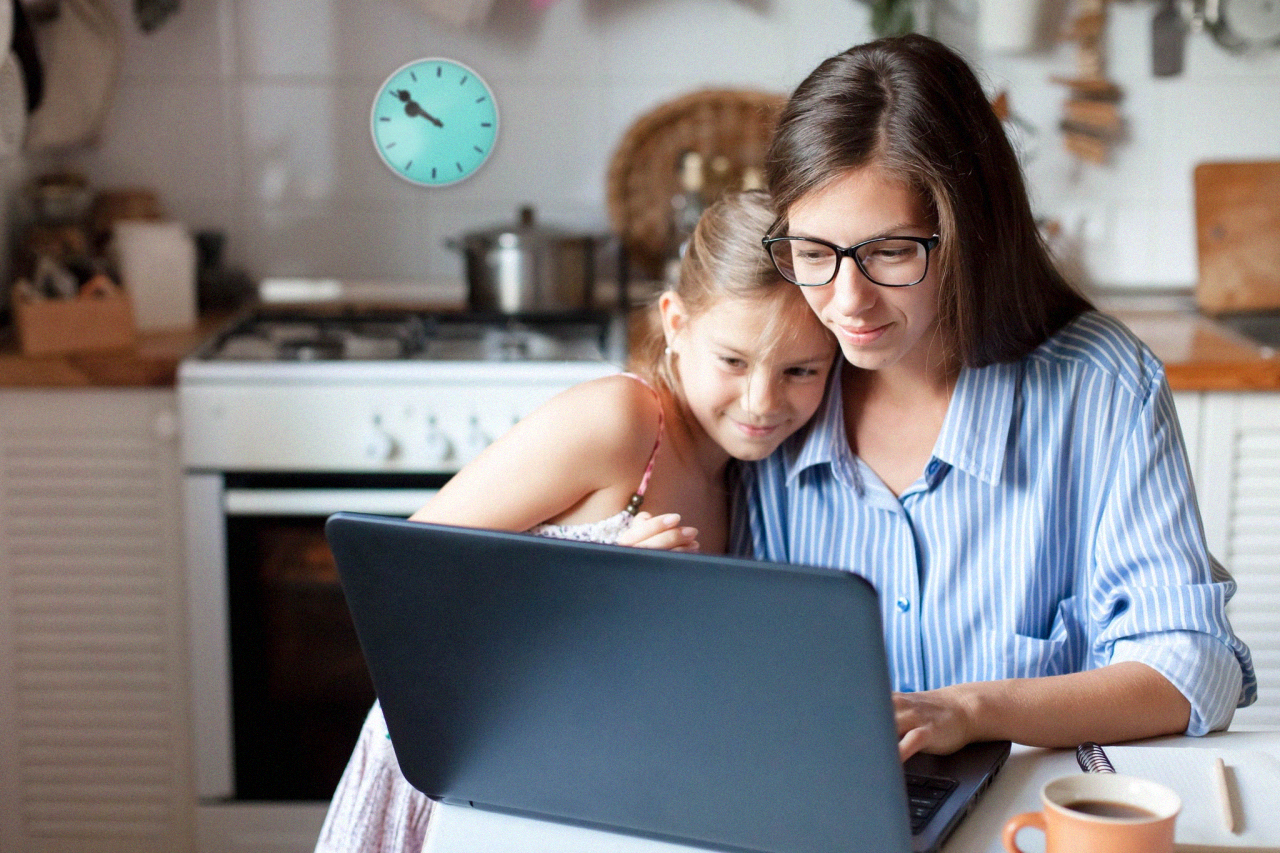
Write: 9 h 51 min
